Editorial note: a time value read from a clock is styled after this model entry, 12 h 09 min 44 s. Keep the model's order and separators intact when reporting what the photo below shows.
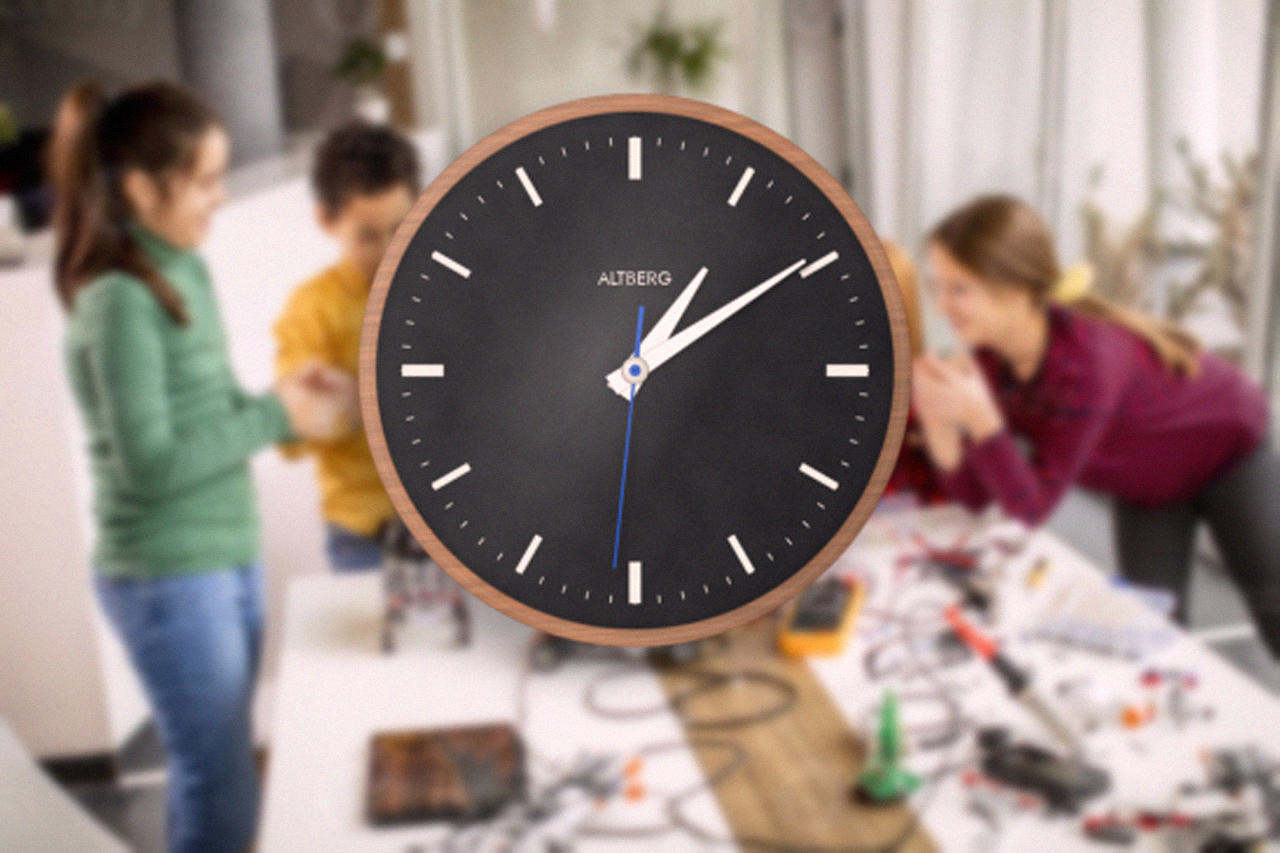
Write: 1 h 09 min 31 s
